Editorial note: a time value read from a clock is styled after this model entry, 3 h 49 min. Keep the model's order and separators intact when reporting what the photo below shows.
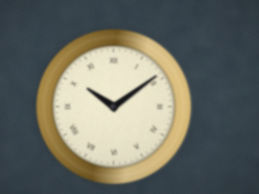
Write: 10 h 09 min
